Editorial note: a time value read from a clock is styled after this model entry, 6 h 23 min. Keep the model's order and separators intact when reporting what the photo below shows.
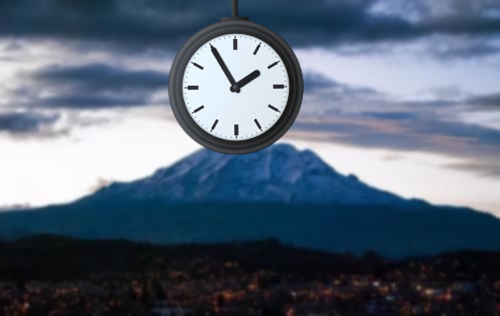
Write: 1 h 55 min
